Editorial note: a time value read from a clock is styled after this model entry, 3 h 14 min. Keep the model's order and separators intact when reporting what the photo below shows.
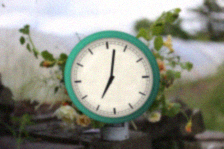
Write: 7 h 02 min
